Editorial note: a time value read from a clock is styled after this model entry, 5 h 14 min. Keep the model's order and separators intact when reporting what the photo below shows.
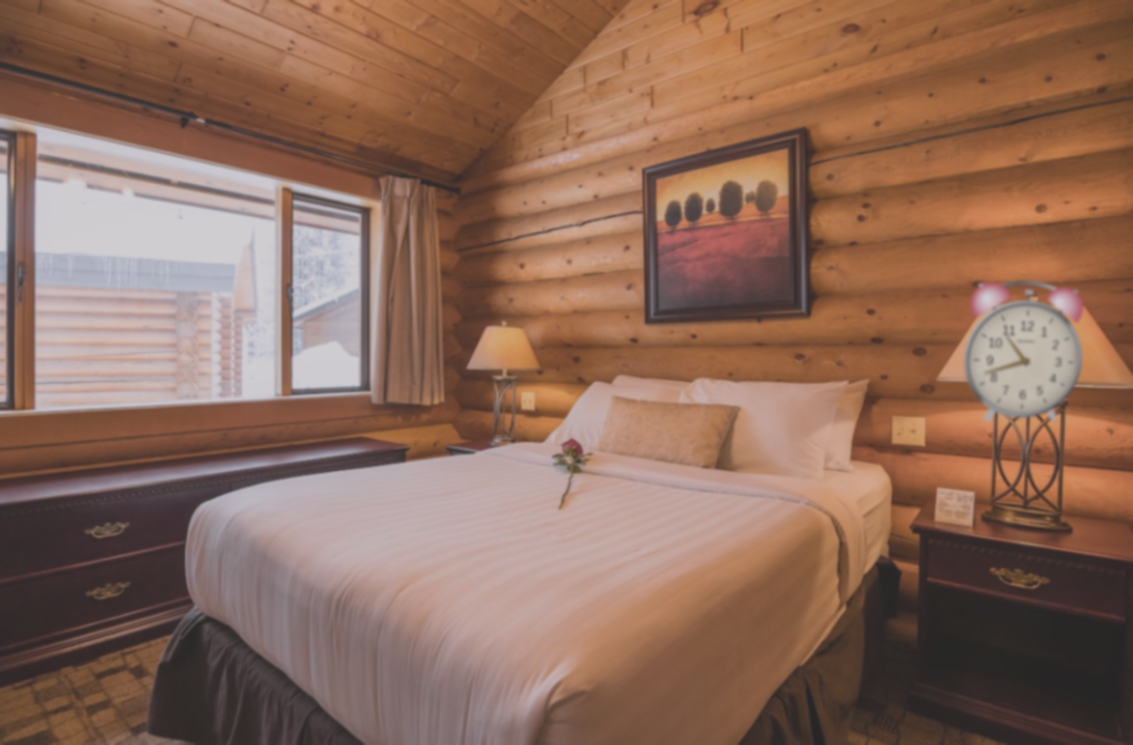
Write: 10 h 42 min
